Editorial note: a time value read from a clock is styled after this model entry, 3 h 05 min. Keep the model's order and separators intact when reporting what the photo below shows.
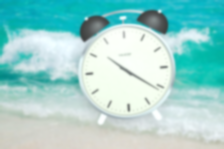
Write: 10 h 21 min
